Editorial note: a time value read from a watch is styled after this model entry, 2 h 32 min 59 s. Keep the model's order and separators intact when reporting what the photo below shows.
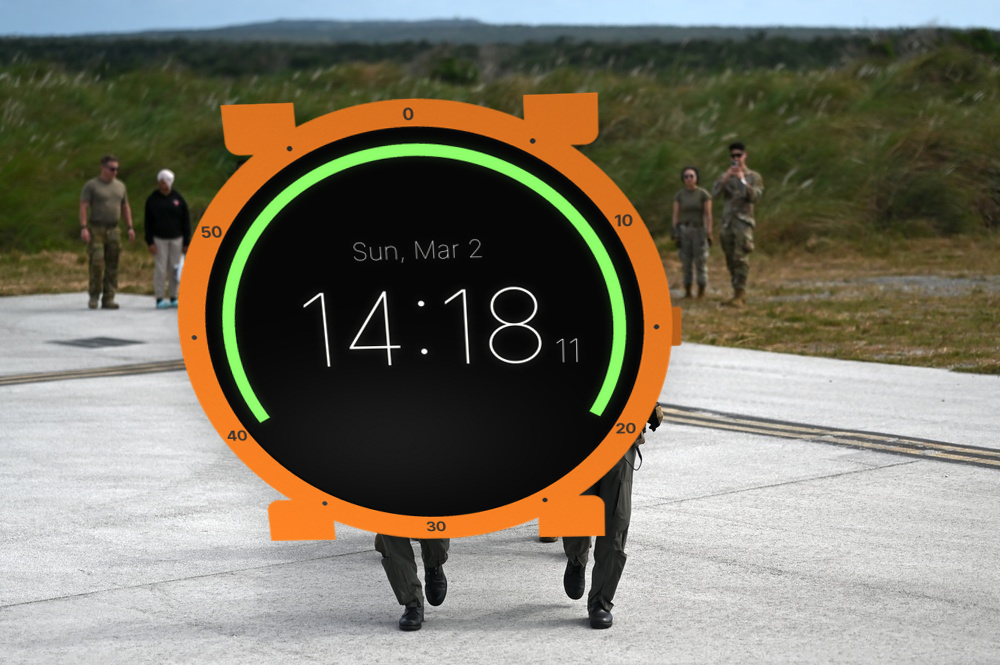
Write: 14 h 18 min 11 s
